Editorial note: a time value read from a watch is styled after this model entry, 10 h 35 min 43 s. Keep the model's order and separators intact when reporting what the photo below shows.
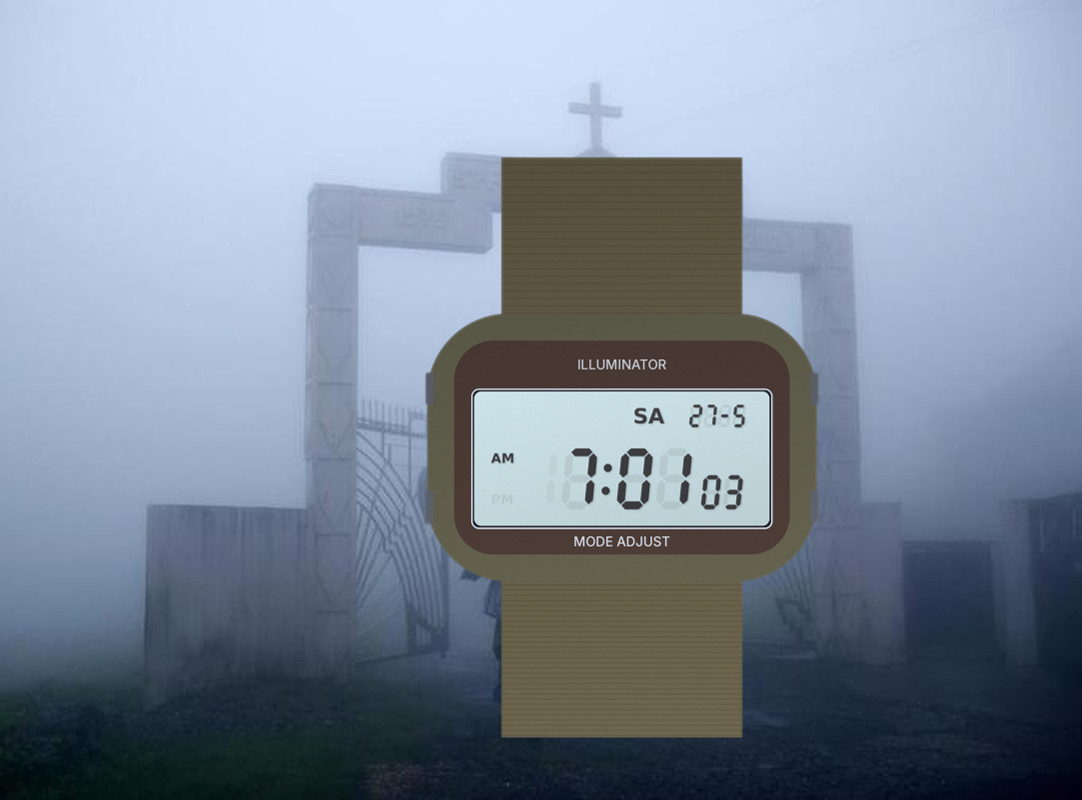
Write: 7 h 01 min 03 s
